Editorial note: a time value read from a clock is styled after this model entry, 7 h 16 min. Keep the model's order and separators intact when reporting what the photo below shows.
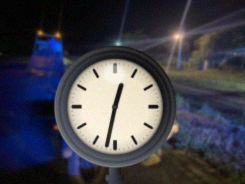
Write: 12 h 32 min
